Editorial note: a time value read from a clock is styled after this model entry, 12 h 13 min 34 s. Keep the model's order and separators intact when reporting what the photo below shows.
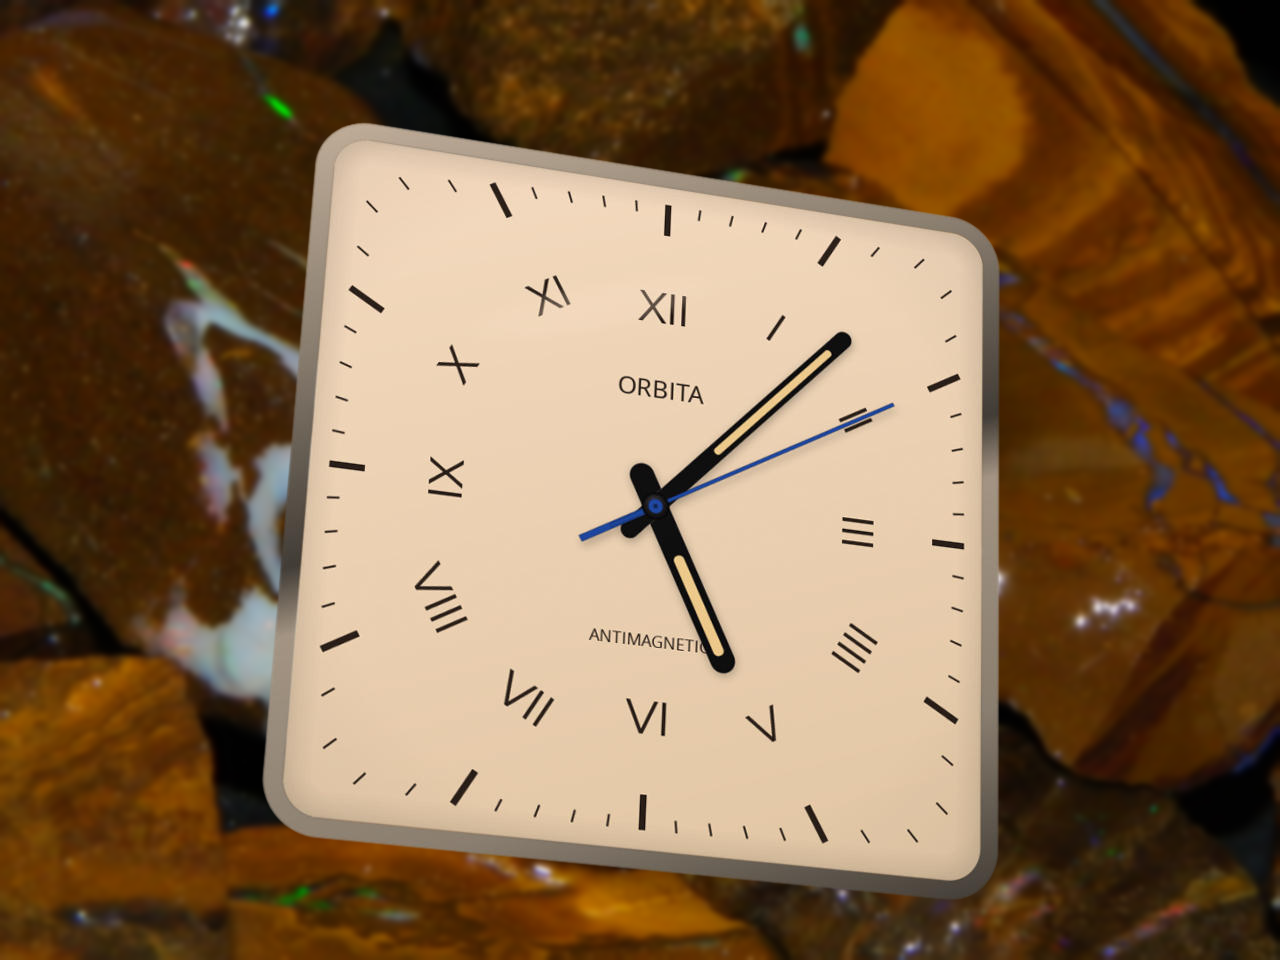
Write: 5 h 07 min 10 s
